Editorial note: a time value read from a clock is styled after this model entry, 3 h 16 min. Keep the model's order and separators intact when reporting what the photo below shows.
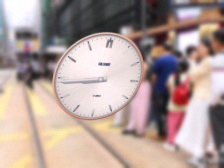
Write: 8 h 44 min
